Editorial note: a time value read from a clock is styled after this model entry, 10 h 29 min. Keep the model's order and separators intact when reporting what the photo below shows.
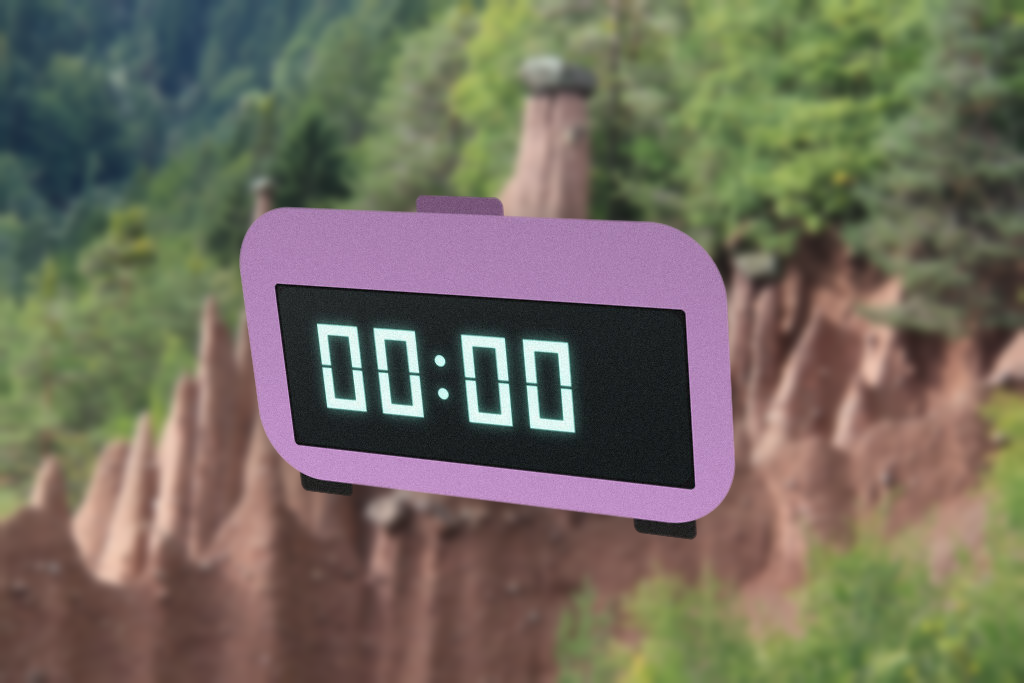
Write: 0 h 00 min
